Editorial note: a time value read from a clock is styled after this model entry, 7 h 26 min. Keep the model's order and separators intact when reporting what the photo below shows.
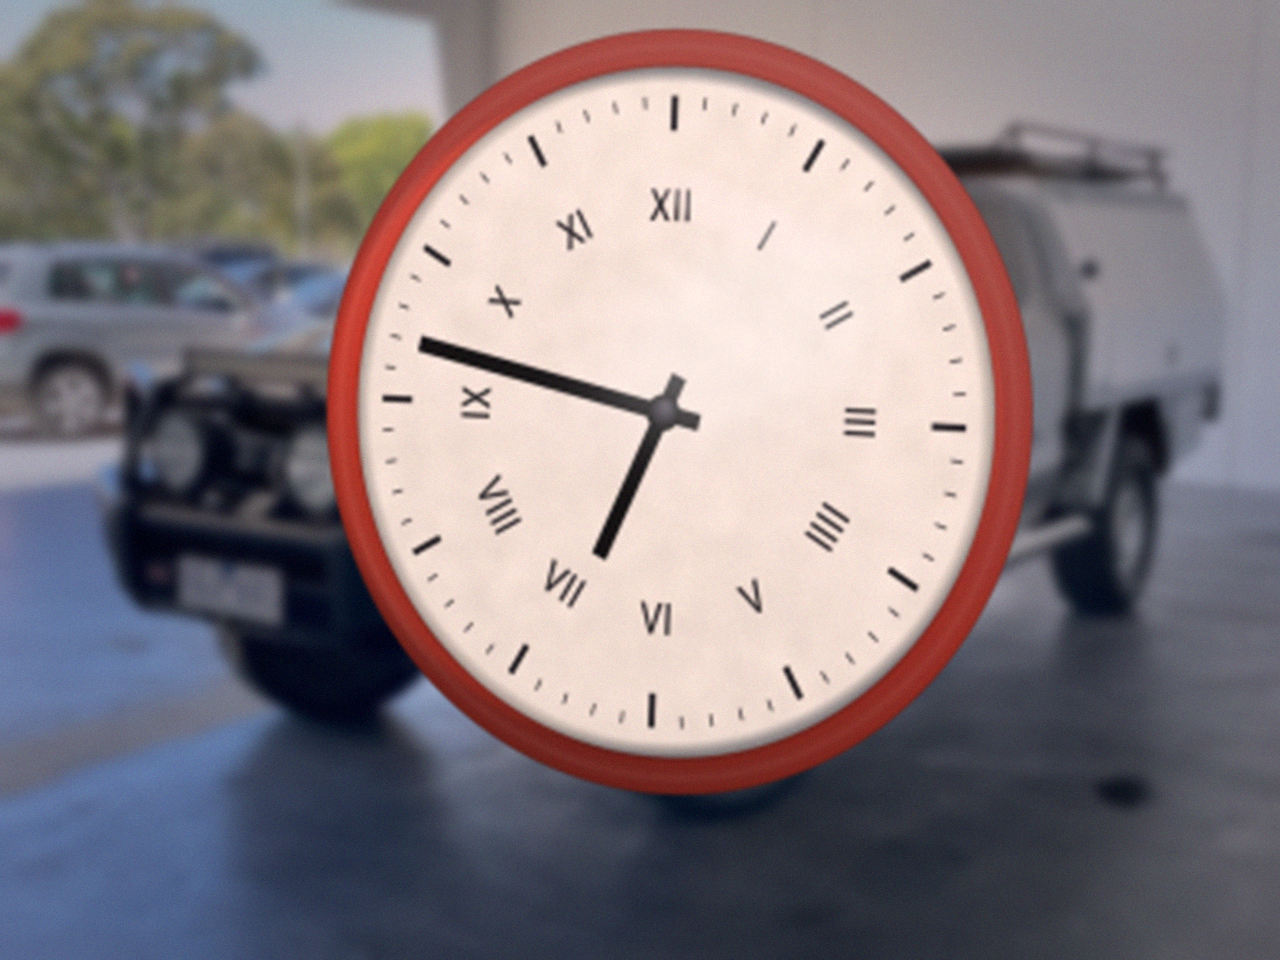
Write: 6 h 47 min
